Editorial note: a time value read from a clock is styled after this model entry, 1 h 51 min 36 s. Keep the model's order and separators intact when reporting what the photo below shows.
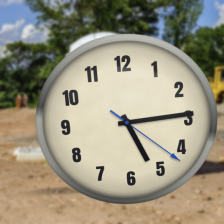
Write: 5 h 14 min 22 s
